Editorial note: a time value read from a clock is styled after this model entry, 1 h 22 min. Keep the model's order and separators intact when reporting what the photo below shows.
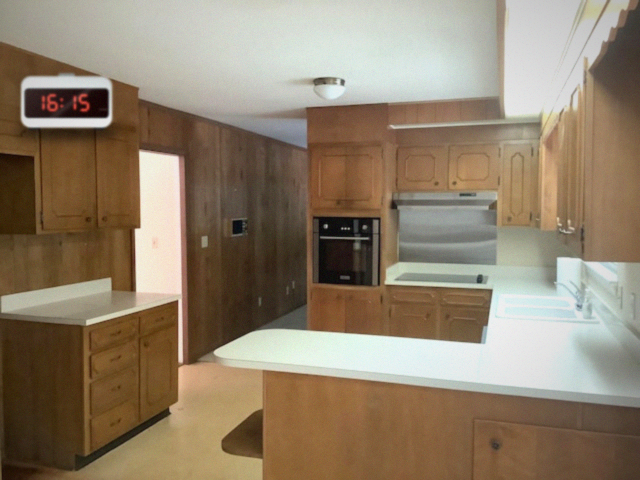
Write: 16 h 15 min
